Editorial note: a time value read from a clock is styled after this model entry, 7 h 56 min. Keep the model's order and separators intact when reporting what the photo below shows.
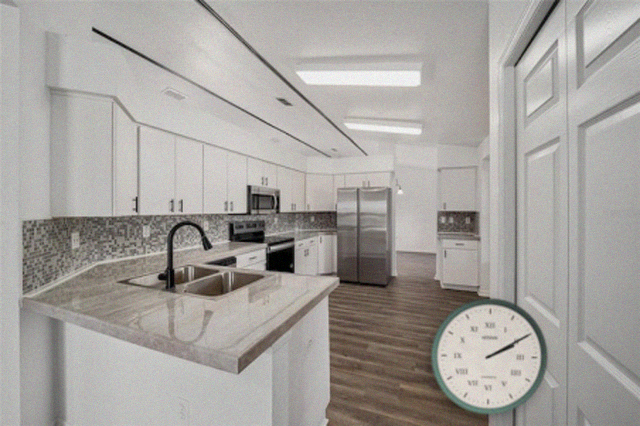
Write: 2 h 10 min
